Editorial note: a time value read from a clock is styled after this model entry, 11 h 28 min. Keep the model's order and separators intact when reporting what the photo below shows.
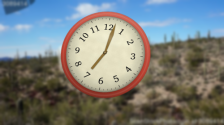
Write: 7 h 02 min
